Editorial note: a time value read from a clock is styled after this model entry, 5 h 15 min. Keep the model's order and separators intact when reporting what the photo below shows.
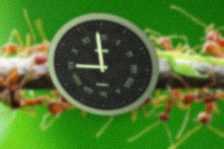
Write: 8 h 59 min
